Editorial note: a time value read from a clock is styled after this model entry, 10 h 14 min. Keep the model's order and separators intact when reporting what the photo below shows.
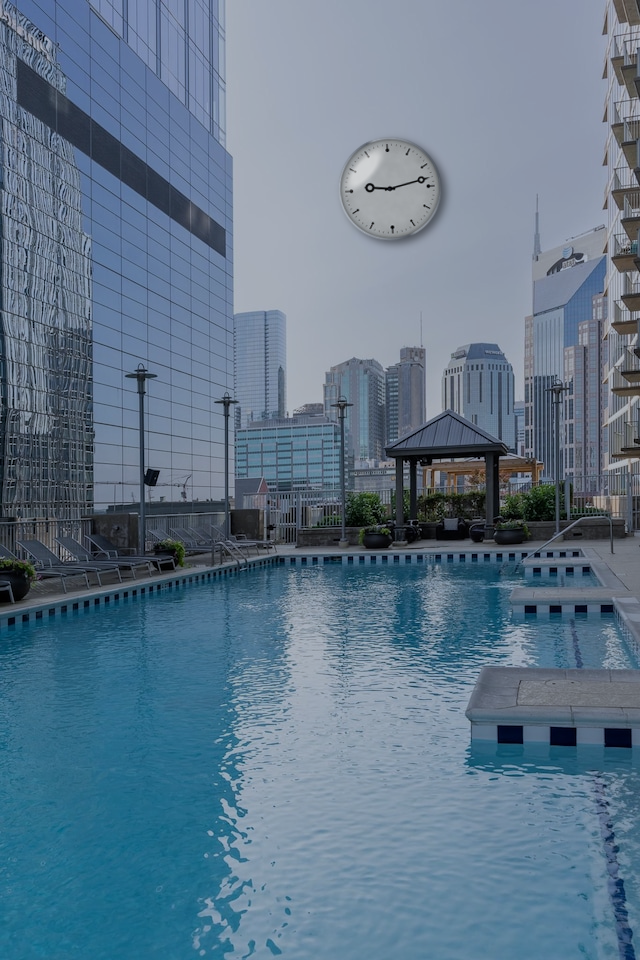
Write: 9 h 13 min
